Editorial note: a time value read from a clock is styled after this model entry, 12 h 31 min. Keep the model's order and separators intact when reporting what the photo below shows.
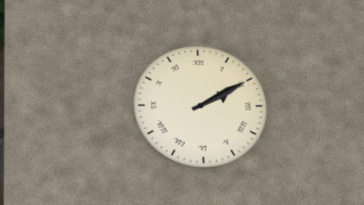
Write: 2 h 10 min
